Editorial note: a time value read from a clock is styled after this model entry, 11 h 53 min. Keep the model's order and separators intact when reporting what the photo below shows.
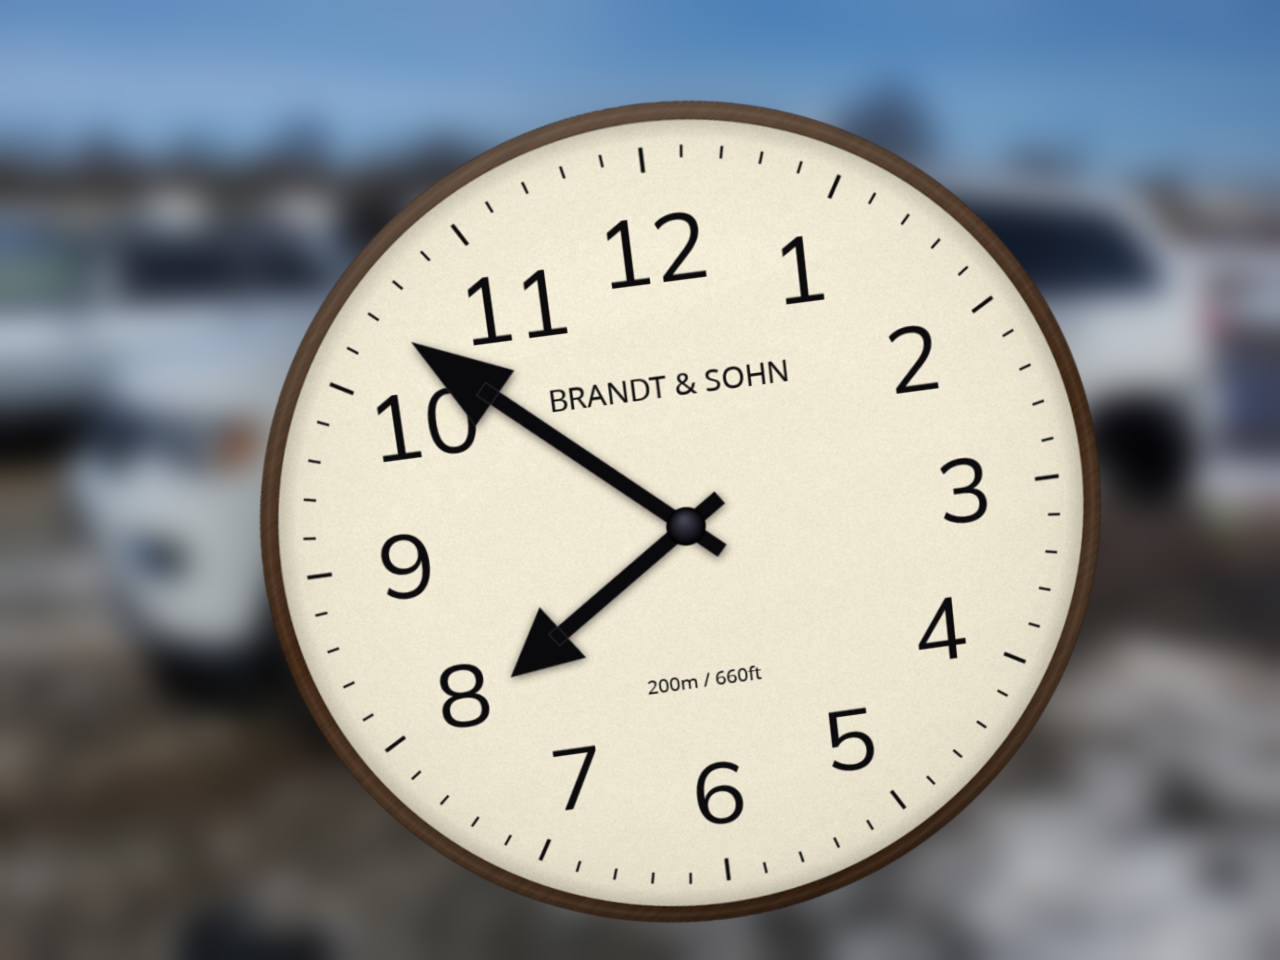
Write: 7 h 52 min
